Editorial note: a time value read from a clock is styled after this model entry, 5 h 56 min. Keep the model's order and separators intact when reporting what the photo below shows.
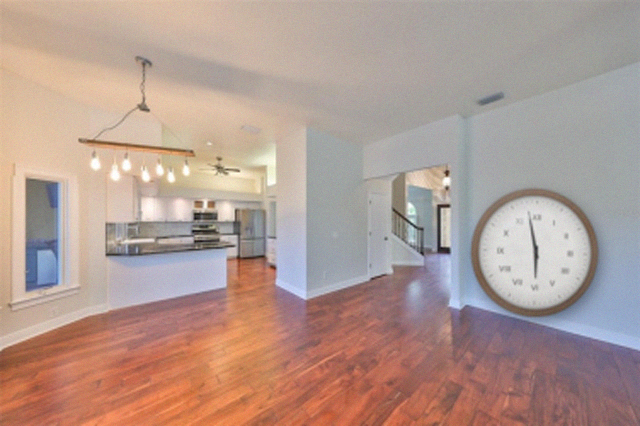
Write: 5 h 58 min
